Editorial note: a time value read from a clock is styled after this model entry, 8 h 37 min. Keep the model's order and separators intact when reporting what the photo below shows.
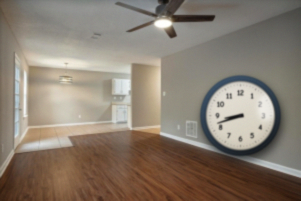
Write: 8 h 42 min
